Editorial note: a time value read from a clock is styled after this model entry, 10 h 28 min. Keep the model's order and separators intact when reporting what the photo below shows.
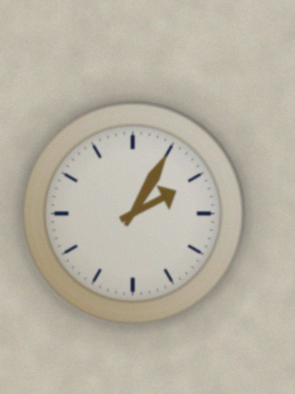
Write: 2 h 05 min
